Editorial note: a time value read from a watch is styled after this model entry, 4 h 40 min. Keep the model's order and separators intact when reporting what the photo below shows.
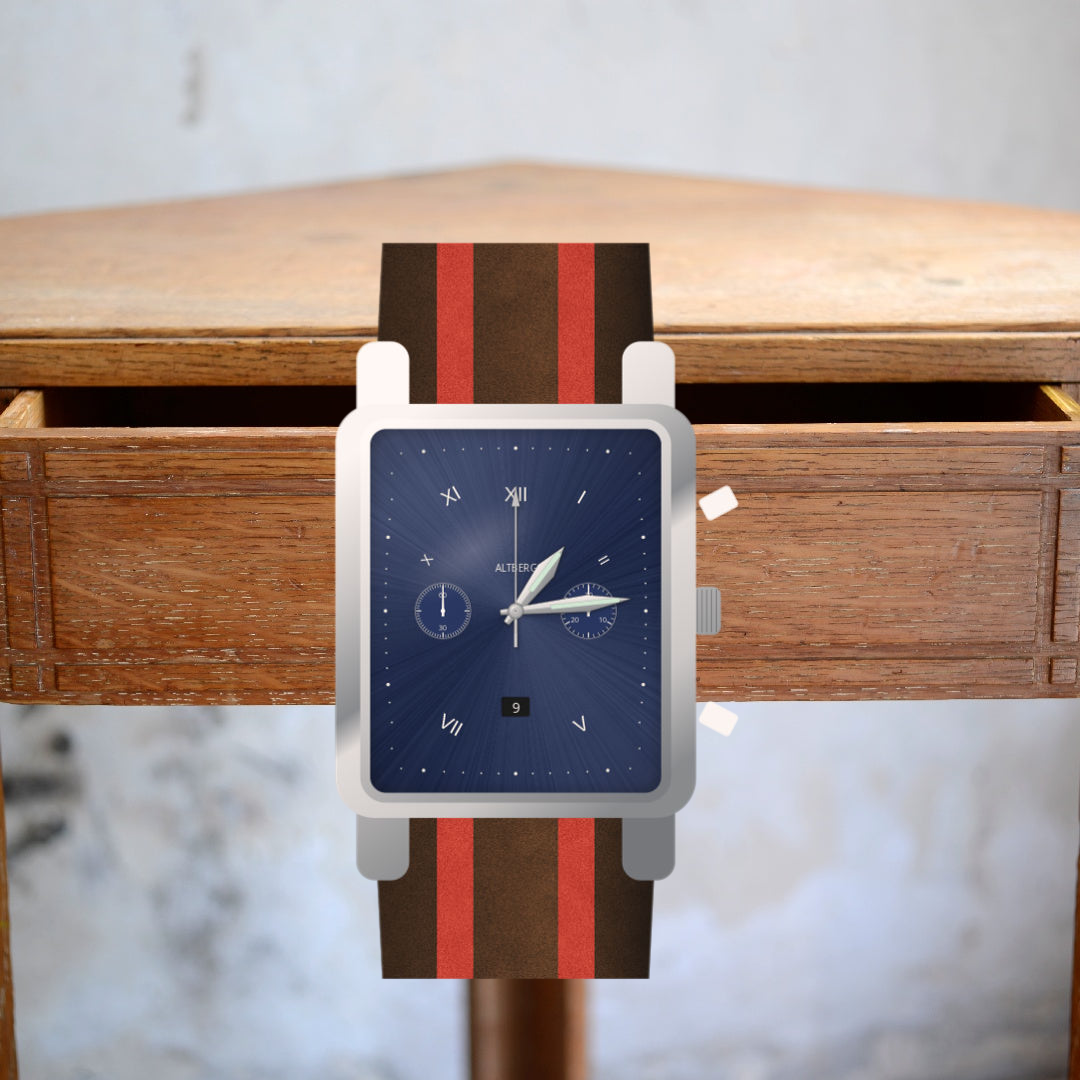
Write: 1 h 14 min
